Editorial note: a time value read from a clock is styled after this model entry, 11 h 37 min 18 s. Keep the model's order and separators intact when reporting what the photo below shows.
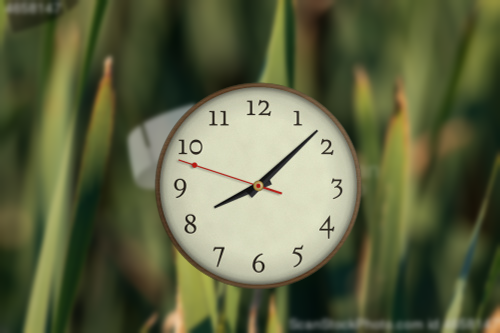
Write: 8 h 07 min 48 s
